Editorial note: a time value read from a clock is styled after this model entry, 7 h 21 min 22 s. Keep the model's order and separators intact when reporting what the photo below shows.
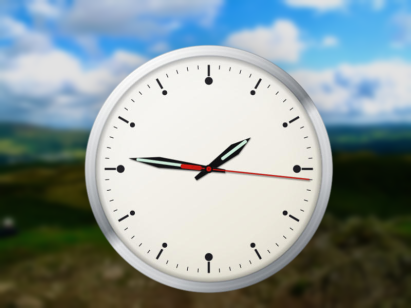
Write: 1 h 46 min 16 s
